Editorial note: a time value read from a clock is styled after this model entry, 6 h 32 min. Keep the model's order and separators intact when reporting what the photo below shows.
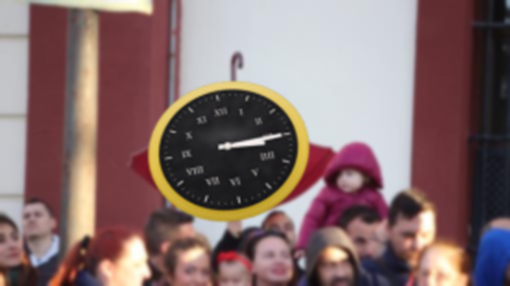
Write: 3 h 15 min
